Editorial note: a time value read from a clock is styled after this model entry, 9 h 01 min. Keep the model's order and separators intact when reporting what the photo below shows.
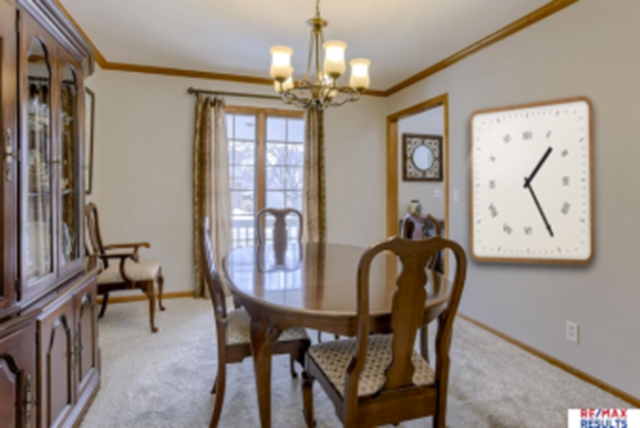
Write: 1 h 25 min
